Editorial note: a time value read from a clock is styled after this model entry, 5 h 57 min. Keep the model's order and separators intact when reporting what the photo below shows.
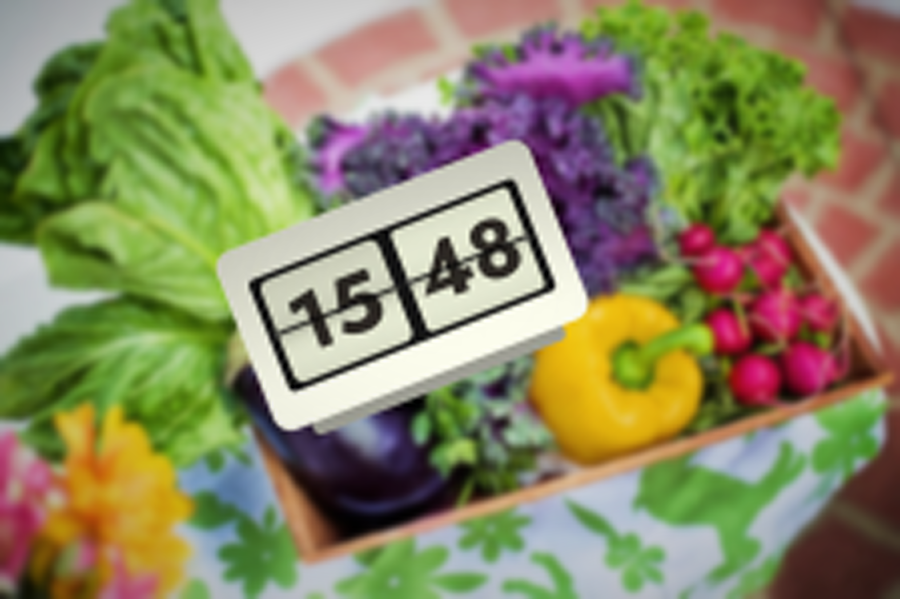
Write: 15 h 48 min
